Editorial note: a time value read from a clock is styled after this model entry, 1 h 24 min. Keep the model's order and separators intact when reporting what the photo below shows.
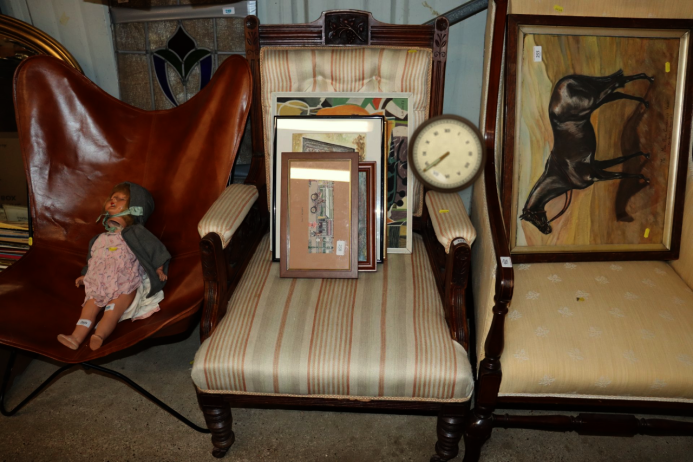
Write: 7 h 39 min
